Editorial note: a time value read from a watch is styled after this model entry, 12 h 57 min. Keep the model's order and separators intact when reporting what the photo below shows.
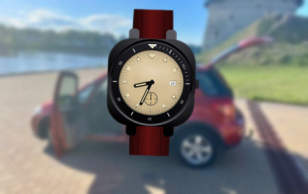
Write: 8 h 34 min
